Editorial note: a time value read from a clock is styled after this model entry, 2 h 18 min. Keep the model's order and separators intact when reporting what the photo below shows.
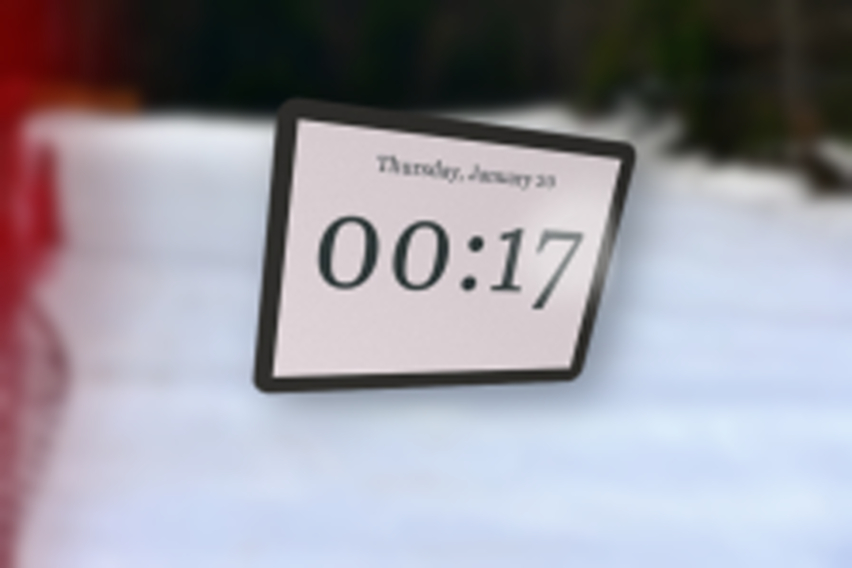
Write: 0 h 17 min
